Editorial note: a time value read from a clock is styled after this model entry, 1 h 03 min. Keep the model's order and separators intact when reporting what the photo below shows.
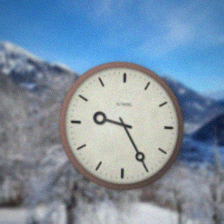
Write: 9 h 25 min
